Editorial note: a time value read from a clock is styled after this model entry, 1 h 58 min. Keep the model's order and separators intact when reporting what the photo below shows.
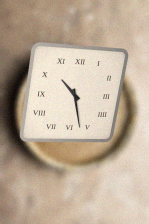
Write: 10 h 27 min
